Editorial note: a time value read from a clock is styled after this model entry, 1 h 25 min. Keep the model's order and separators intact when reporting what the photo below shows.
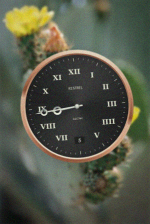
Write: 8 h 44 min
